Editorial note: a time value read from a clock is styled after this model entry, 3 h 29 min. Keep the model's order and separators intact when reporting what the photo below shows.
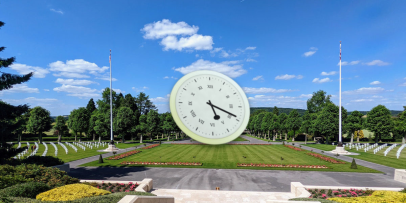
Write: 5 h 19 min
